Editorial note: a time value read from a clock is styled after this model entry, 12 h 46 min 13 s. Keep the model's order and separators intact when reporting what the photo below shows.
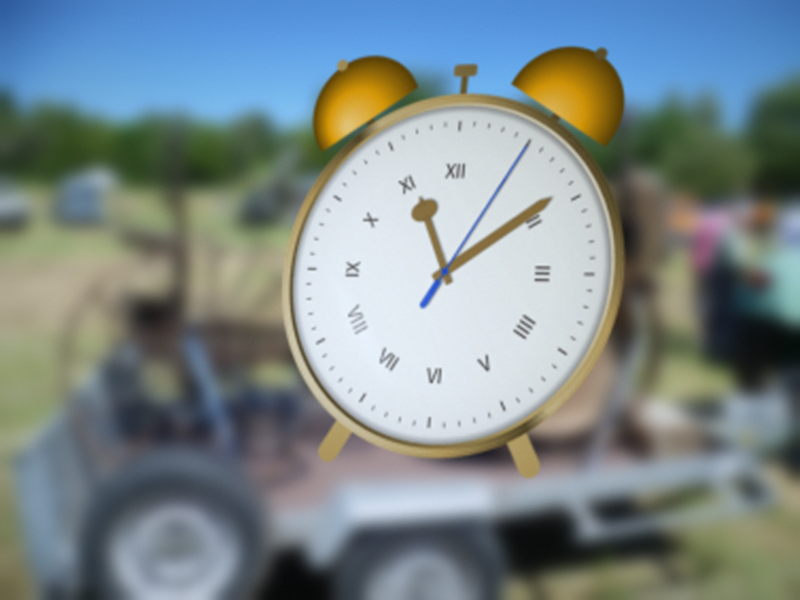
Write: 11 h 09 min 05 s
